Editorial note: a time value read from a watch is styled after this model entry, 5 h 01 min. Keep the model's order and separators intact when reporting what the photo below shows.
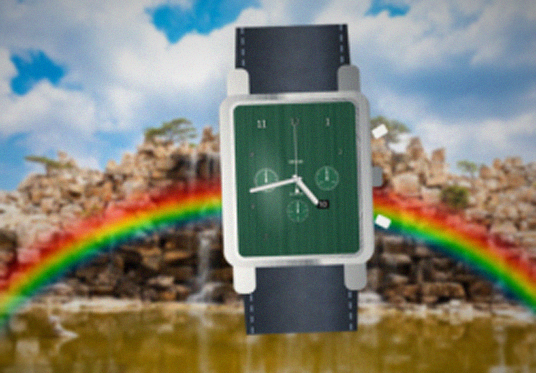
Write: 4 h 43 min
